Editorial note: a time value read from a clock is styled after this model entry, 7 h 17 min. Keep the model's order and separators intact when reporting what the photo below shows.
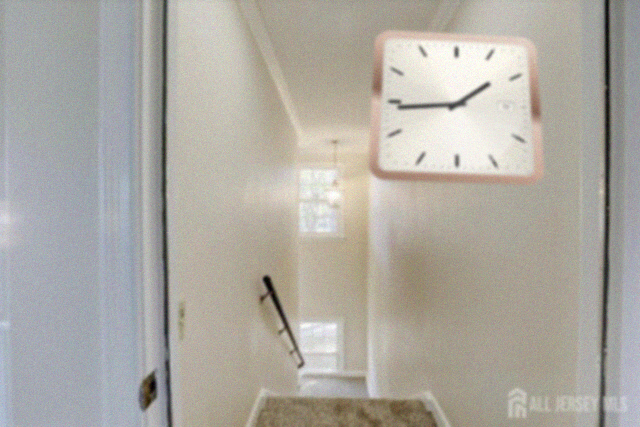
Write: 1 h 44 min
